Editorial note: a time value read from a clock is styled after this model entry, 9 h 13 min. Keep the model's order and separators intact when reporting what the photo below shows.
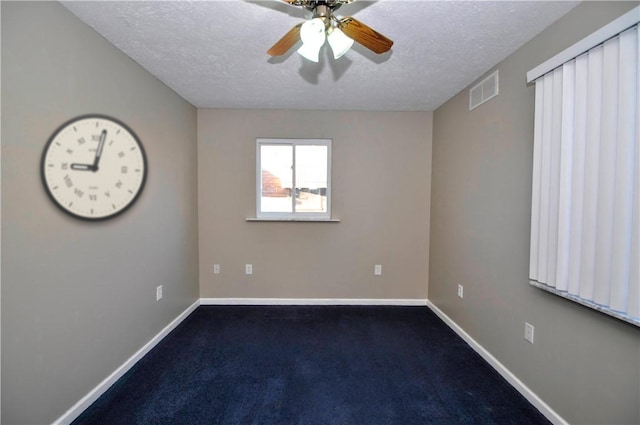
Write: 9 h 02 min
